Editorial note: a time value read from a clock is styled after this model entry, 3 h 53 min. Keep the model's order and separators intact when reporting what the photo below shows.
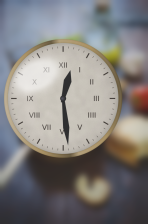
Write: 12 h 29 min
